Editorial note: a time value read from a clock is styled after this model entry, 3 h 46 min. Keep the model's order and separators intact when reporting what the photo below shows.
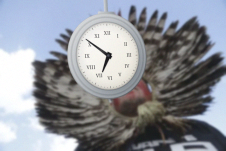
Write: 6 h 51 min
